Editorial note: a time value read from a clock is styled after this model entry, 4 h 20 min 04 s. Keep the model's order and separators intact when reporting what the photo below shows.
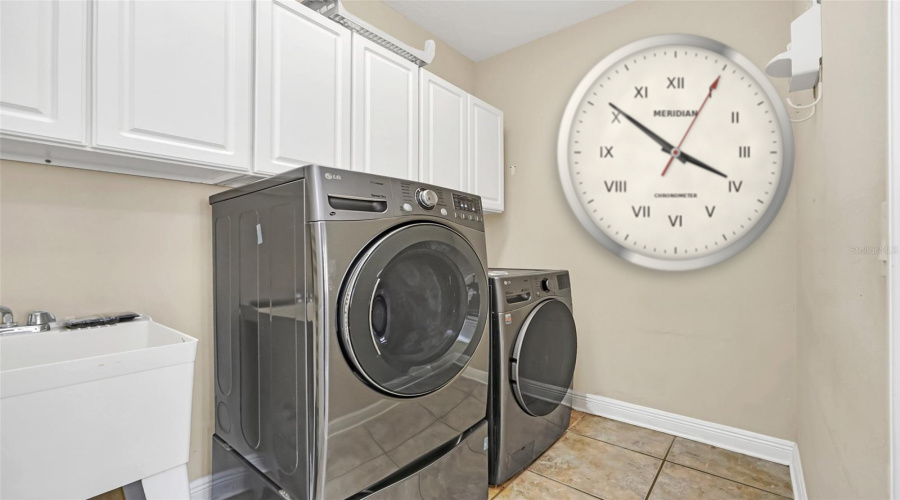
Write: 3 h 51 min 05 s
